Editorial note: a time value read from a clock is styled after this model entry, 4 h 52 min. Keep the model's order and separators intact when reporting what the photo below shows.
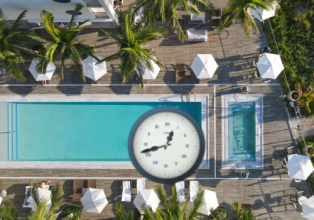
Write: 12 h 42 min
